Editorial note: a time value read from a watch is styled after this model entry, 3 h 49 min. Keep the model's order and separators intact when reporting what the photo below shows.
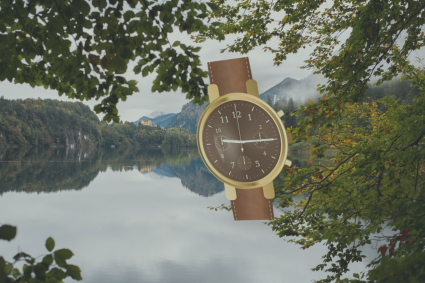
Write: 9 h 15 min
